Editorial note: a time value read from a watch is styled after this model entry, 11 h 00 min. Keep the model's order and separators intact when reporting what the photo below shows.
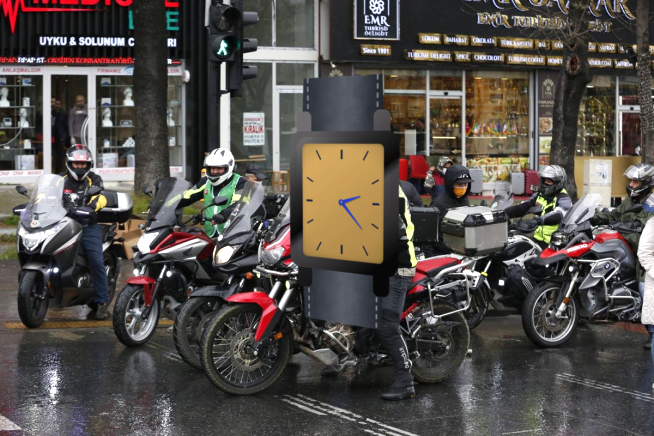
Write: 2 h 23 min
